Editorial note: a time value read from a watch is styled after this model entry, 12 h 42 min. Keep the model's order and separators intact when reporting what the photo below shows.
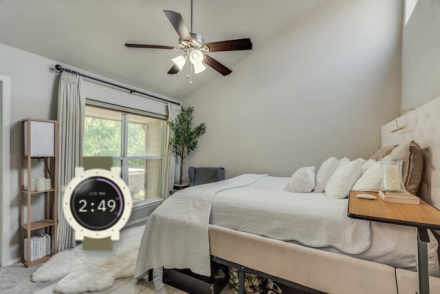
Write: 2 h 49 min
